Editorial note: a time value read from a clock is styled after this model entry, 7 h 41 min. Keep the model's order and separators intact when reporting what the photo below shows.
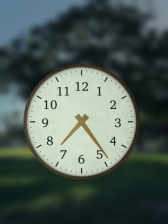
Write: 7 h 24 min
